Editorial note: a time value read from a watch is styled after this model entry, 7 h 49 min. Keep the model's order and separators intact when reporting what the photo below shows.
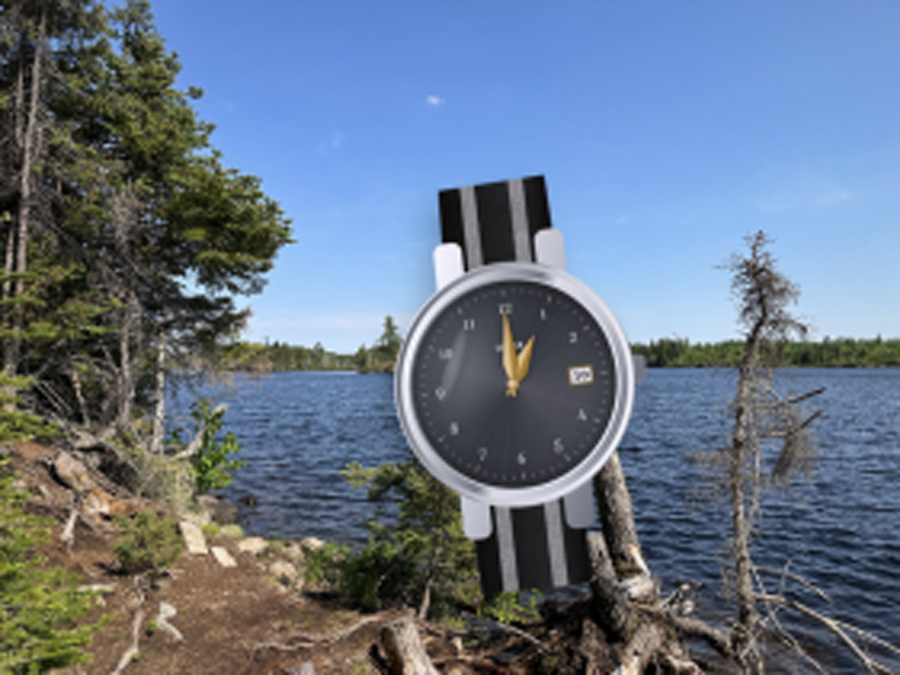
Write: 1 h 00 min
